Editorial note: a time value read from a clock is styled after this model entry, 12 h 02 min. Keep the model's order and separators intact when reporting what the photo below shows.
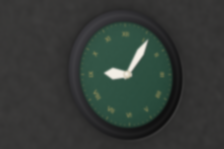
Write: 9 h 06 min
